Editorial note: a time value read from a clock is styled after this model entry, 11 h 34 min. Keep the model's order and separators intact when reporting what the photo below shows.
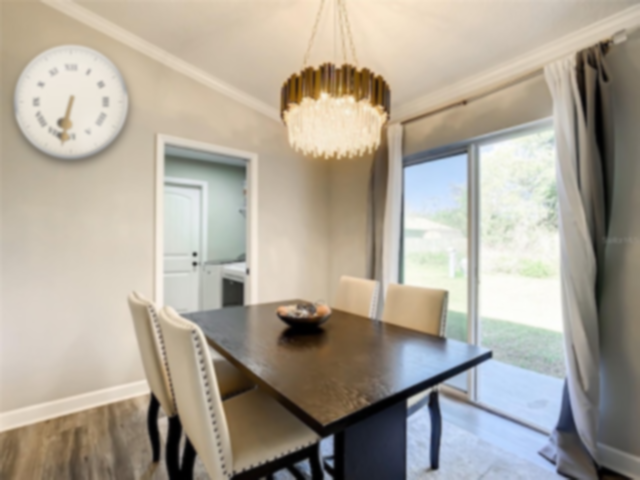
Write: 6 h 32 min
